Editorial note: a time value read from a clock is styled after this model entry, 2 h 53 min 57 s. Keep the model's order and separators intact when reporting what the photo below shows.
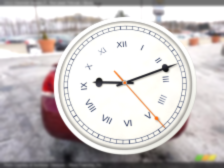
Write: 9 h 12 min 24 s
